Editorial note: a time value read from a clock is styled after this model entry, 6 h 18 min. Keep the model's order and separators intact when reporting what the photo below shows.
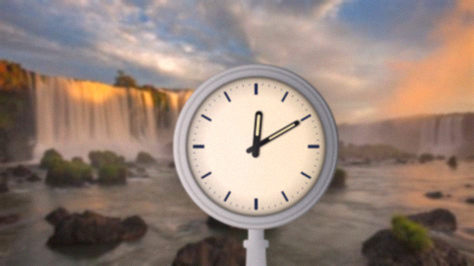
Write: 12 h 10 min
